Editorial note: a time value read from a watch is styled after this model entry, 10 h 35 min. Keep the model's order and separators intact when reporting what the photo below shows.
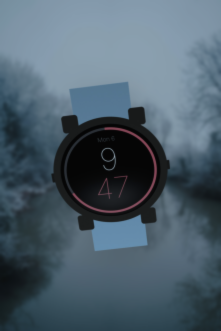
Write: 9 h 47 min
